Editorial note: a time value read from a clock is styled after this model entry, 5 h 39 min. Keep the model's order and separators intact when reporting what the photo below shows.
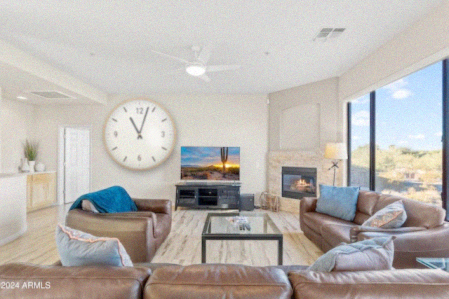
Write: 11 h 03 min
